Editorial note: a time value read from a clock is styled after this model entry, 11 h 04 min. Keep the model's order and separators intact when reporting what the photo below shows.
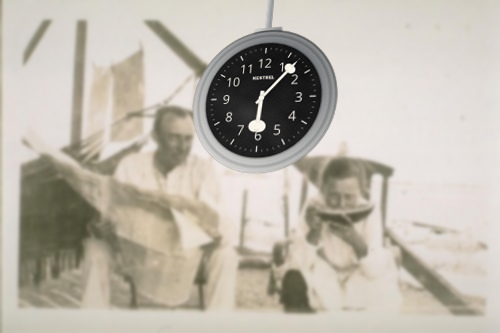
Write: 6 h 07 min
